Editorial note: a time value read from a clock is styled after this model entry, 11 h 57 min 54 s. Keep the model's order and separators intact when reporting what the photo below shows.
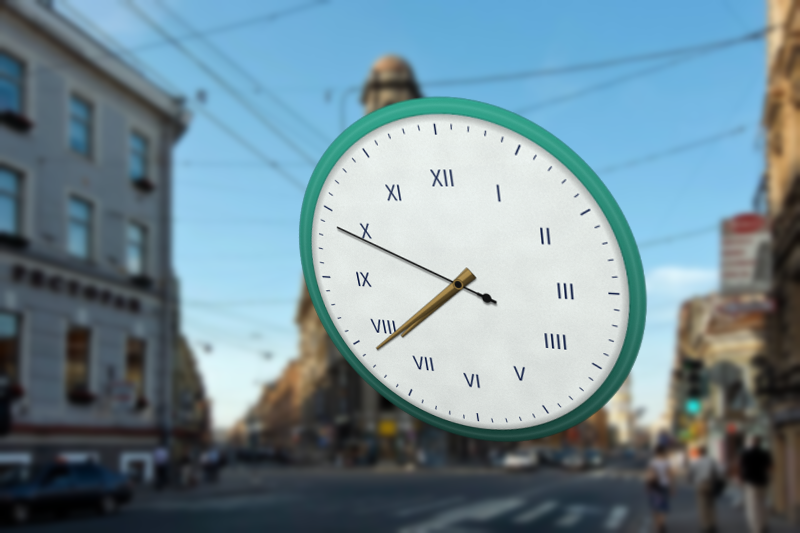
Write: 7 h 38 min 49 s
